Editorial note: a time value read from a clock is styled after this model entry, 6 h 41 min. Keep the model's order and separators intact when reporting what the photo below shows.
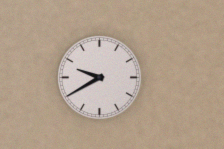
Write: 9 h 40 min
